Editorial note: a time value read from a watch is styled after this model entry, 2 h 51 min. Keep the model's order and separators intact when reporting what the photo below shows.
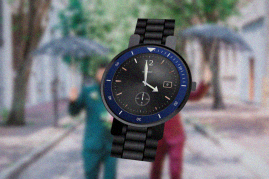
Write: 3 h 59 min
